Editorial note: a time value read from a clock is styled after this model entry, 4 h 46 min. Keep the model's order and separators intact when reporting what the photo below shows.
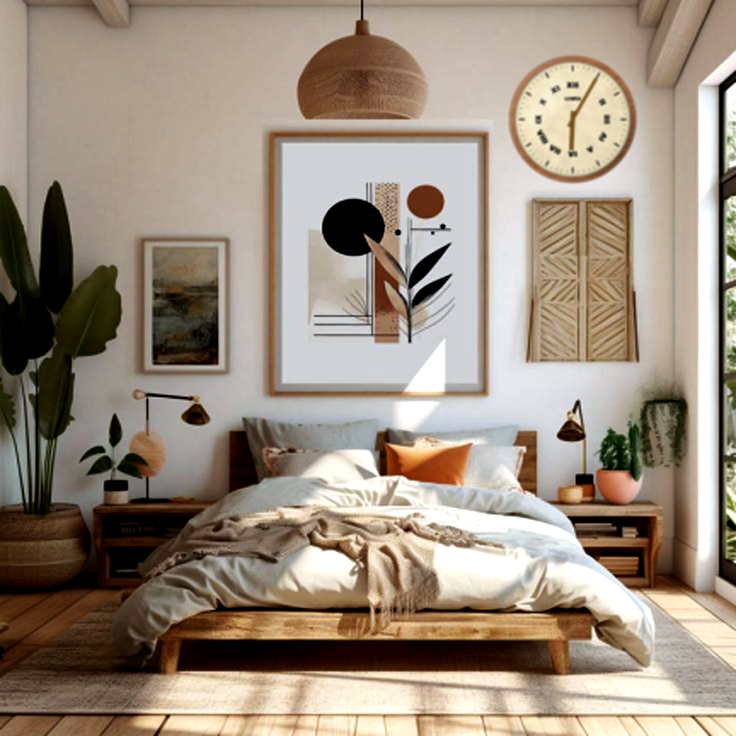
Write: 6 h 05 min
